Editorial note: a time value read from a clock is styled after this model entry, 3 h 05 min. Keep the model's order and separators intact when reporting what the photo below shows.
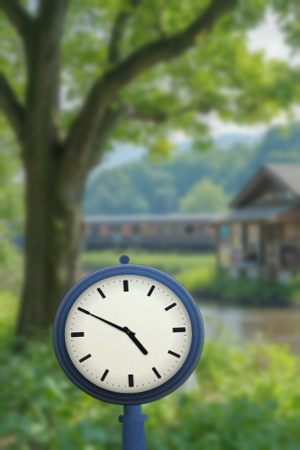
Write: 4 h 50 min
